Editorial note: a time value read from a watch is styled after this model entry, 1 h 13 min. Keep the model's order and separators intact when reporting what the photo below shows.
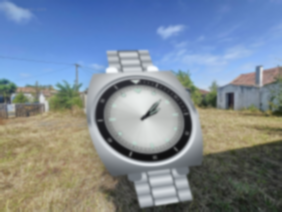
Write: 2 h 08 min
